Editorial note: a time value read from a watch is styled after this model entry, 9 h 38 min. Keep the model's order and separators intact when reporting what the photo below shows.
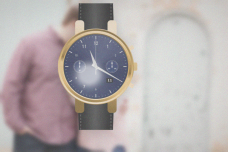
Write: 11 h 20 min
